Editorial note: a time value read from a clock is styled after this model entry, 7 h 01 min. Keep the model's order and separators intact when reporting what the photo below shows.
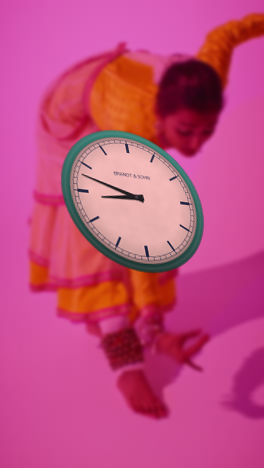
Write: 8 h 48 min
